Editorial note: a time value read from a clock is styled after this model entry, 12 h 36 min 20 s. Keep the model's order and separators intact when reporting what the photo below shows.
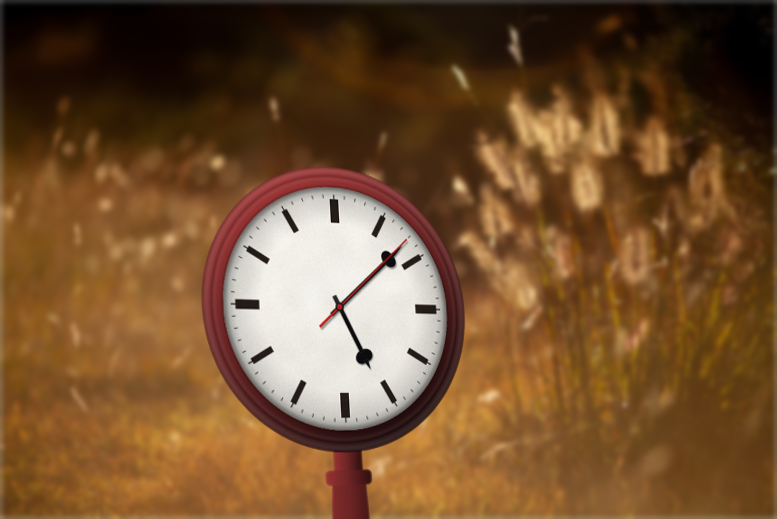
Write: 5 h 08 min 08 s
